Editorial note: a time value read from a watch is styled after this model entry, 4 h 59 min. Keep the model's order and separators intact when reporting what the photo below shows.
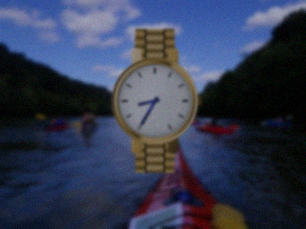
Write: 8 h 35 min
